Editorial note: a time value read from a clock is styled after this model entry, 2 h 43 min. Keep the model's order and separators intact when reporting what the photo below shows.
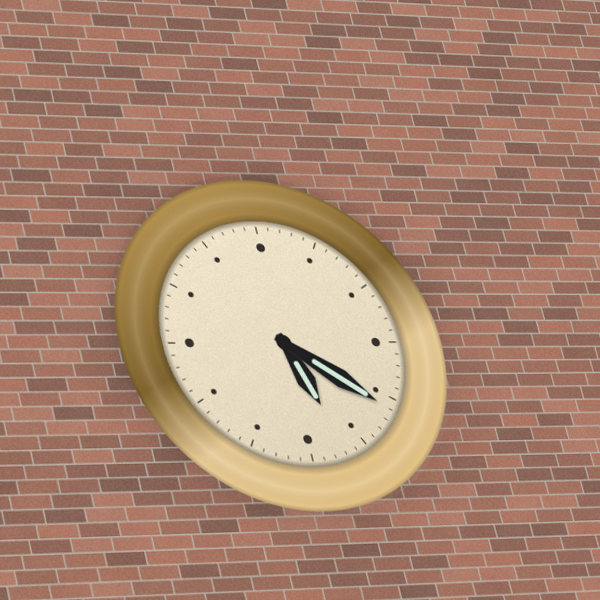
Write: 5 h 21 min
